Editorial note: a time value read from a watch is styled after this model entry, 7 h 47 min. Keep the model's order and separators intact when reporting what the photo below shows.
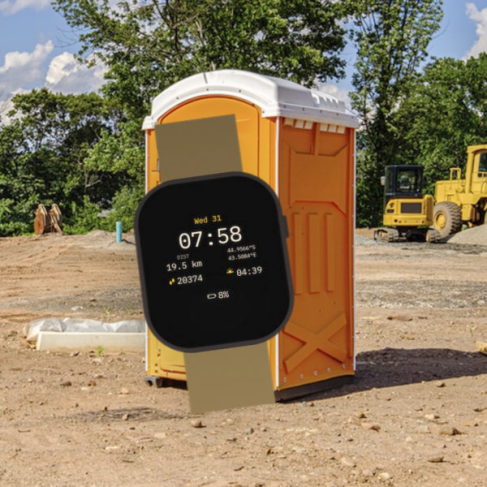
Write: 7 h 58 min
